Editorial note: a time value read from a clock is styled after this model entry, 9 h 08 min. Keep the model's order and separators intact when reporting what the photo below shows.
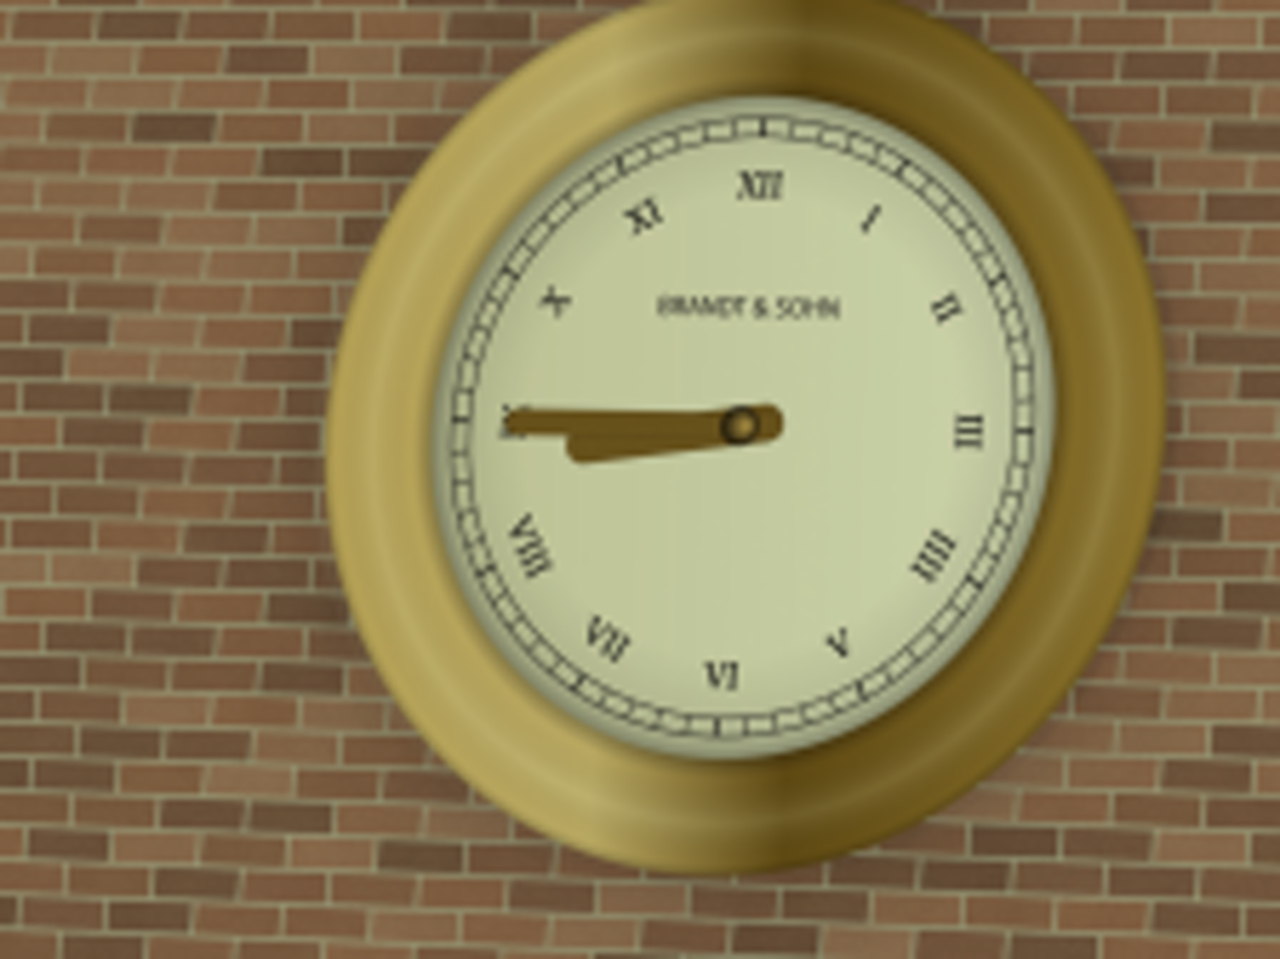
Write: 8 h 45 min
